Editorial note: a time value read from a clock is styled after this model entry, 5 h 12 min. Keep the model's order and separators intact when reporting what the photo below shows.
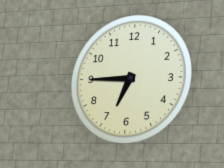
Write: 6 h 45 min
